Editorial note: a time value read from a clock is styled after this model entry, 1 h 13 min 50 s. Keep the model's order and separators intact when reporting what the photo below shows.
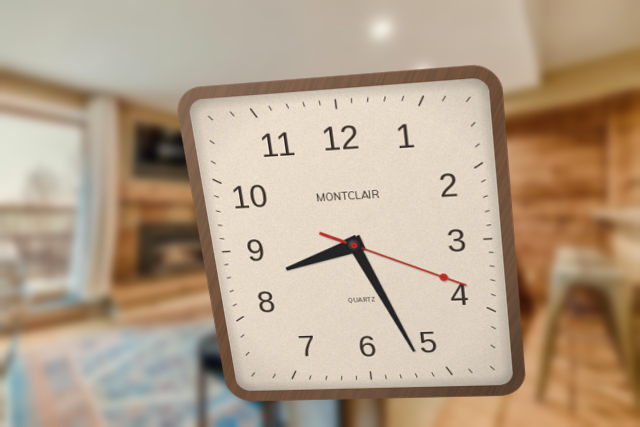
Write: 8 h 26 min 19 s
